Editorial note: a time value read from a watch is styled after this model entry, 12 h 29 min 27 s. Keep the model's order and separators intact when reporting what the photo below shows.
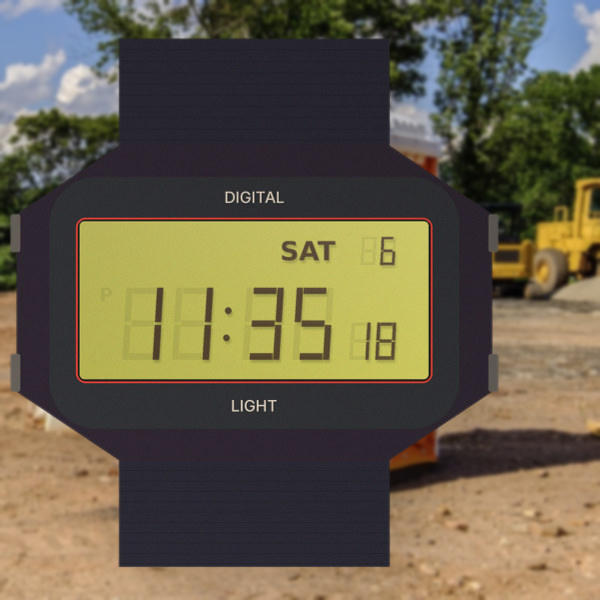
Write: 11 h 35 min 18 s
